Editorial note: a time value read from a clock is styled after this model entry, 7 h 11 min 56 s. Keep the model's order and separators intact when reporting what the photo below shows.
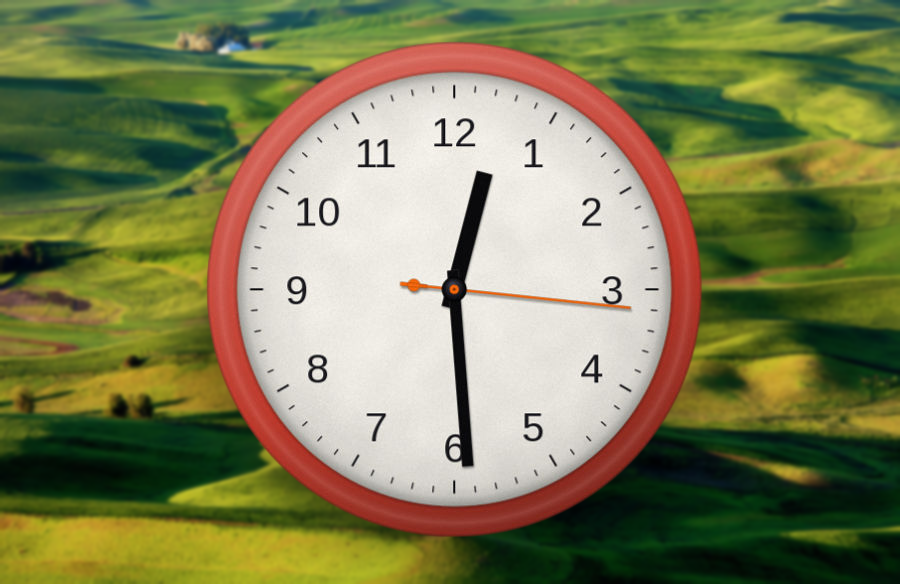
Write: 12 h 29 min 16 s
